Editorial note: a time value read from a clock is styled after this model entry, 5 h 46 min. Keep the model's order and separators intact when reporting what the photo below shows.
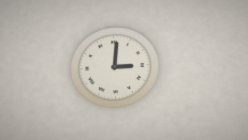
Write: 3 h 01 min
